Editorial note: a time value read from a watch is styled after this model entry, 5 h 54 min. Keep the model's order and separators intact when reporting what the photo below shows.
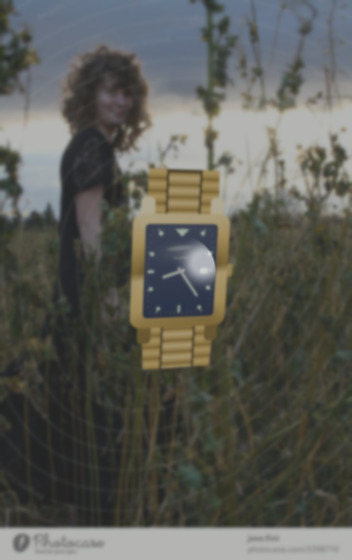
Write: 8 h 24 min
